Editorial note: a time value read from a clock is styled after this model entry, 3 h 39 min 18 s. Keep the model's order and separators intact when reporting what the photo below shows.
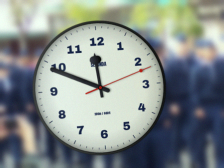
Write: 11 h 49 min 12 s
